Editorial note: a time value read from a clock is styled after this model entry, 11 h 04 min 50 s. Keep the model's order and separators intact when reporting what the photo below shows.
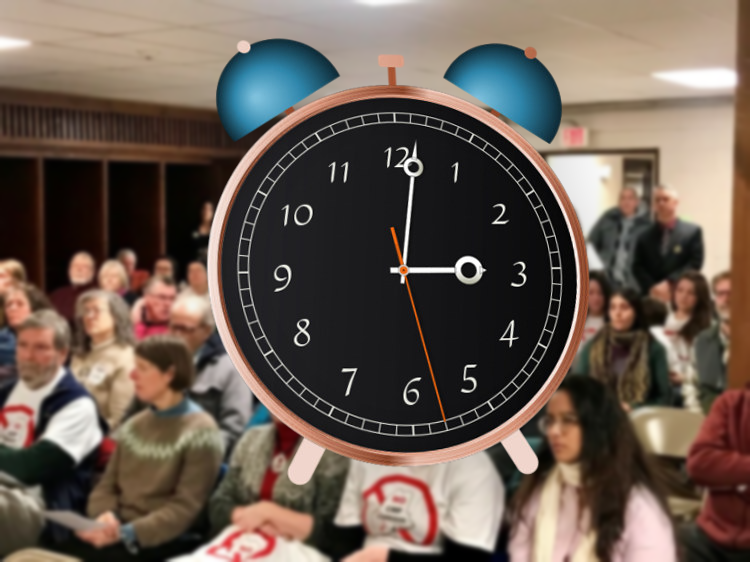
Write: 3 h 01 min 28 s
